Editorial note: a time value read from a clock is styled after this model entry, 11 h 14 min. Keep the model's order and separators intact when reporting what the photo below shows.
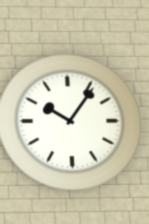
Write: 10 h 06 min
